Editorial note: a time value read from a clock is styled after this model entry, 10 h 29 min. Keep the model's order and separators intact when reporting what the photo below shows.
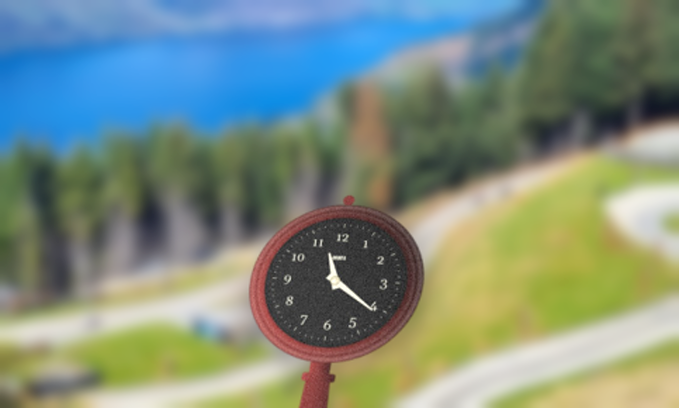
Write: 11 h 21 min
